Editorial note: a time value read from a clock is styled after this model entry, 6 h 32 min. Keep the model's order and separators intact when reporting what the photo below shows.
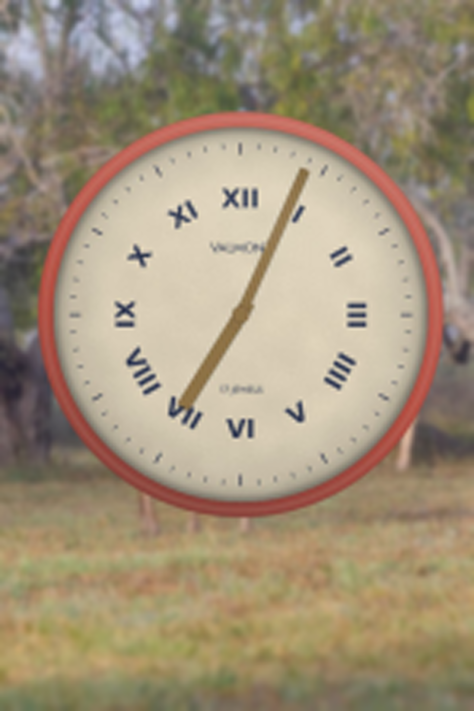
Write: 7 h 04 min
